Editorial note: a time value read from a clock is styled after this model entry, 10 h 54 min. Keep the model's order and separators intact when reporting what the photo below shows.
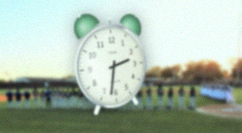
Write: 2 h 32 min
